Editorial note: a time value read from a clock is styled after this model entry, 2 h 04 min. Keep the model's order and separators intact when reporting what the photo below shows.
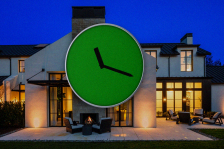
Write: 11 h 18 min
